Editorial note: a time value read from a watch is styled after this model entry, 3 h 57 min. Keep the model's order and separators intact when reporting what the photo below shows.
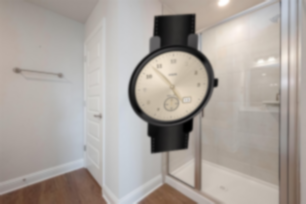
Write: 4 h 53 min
